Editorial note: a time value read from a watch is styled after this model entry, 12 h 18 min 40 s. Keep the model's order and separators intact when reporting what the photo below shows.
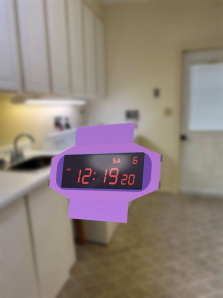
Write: 12 h 19 min 20 s
